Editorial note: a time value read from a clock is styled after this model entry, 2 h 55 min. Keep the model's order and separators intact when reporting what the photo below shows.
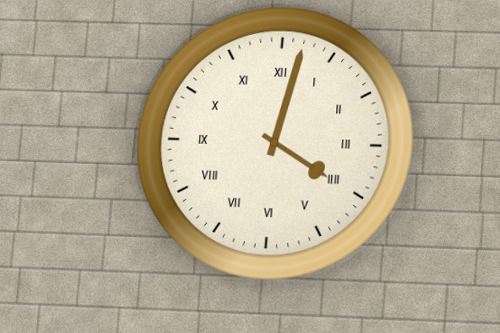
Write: 4 h 02 min
